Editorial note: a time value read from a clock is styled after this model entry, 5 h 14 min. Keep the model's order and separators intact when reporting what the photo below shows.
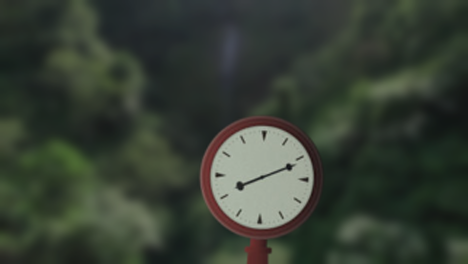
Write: 8 h 11 min
